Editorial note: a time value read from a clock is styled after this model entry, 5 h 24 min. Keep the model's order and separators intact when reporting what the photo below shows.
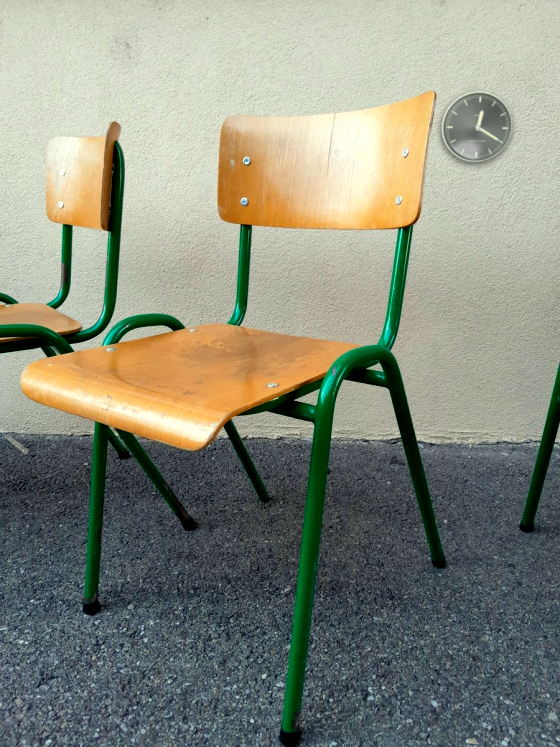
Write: 12 h 20 min
